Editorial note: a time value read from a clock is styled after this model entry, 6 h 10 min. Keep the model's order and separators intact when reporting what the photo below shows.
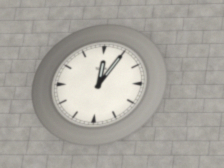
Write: 12 h 05 min
